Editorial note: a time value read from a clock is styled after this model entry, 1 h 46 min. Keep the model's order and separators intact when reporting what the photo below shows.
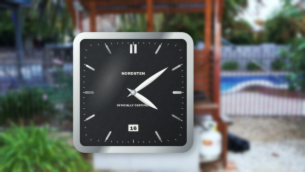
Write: 4 h 09 min
